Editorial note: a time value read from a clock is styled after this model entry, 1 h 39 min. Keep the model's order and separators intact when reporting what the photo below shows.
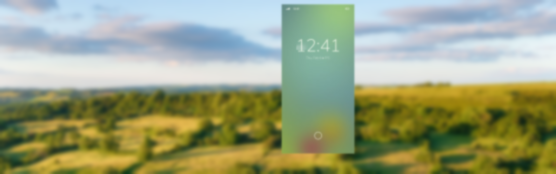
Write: 12 h 41 min
